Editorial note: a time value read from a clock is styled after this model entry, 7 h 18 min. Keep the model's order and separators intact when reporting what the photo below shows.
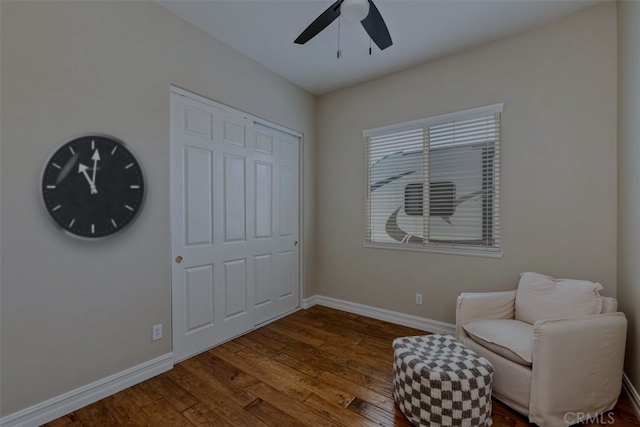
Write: 11 h 01 min
